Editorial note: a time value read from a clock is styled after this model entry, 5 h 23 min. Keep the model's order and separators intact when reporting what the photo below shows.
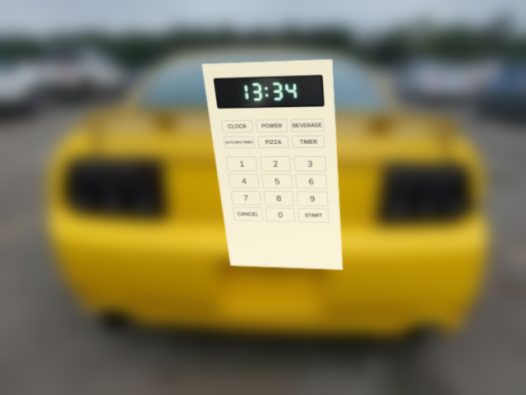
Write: 13 h 34 min
